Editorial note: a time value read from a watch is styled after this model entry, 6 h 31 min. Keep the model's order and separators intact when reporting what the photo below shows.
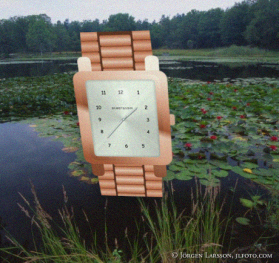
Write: 1 h 37 min
